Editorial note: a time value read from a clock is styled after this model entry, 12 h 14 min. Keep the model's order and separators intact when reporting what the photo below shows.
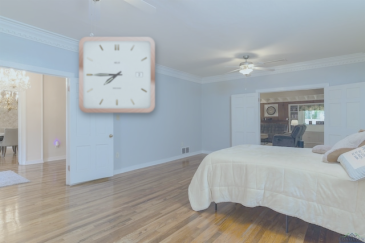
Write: 7 h 45 min
